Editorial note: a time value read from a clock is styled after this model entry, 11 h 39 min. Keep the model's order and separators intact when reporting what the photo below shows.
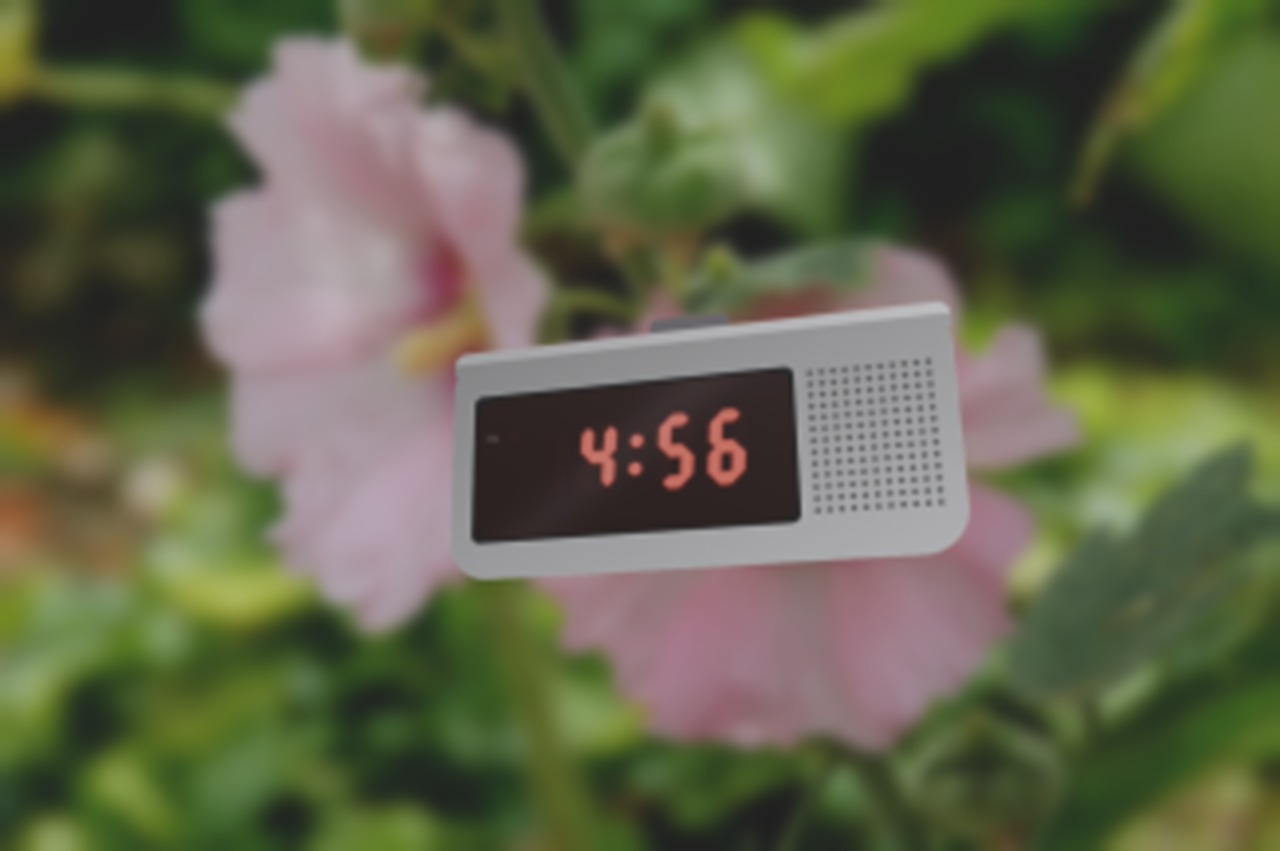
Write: 4 h 56 min
